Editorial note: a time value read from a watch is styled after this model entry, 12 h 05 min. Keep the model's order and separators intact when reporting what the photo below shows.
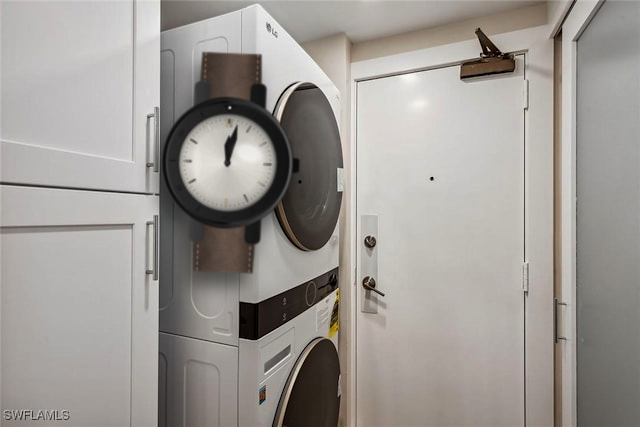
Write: 12 h 02 min
